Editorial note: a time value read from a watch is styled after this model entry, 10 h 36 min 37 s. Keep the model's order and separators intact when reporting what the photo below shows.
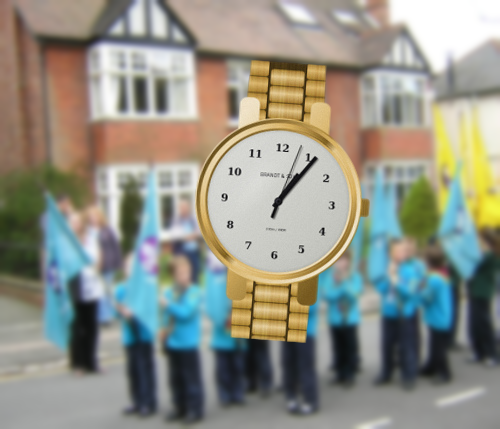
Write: 1 h 06 min 03 s
